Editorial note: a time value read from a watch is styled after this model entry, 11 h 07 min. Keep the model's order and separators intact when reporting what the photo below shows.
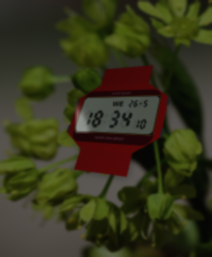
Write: 18 h 34 min
